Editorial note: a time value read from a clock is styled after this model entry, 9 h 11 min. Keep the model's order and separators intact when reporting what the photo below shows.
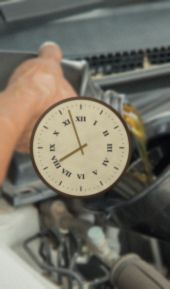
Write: 7 h 57 min
